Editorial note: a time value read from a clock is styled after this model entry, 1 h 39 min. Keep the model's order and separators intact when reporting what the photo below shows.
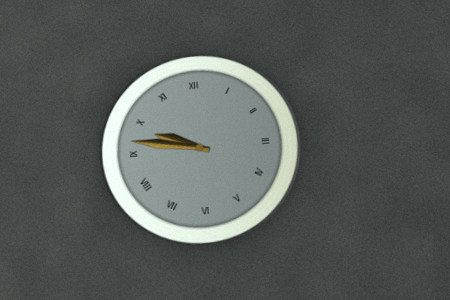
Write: 9 h 47 min
